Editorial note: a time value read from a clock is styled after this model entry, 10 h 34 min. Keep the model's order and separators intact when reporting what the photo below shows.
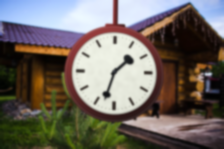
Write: 1 h 33 min
